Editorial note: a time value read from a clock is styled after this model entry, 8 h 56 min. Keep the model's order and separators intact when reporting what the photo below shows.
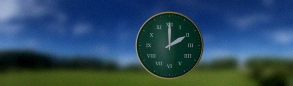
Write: 2 h 00 min
